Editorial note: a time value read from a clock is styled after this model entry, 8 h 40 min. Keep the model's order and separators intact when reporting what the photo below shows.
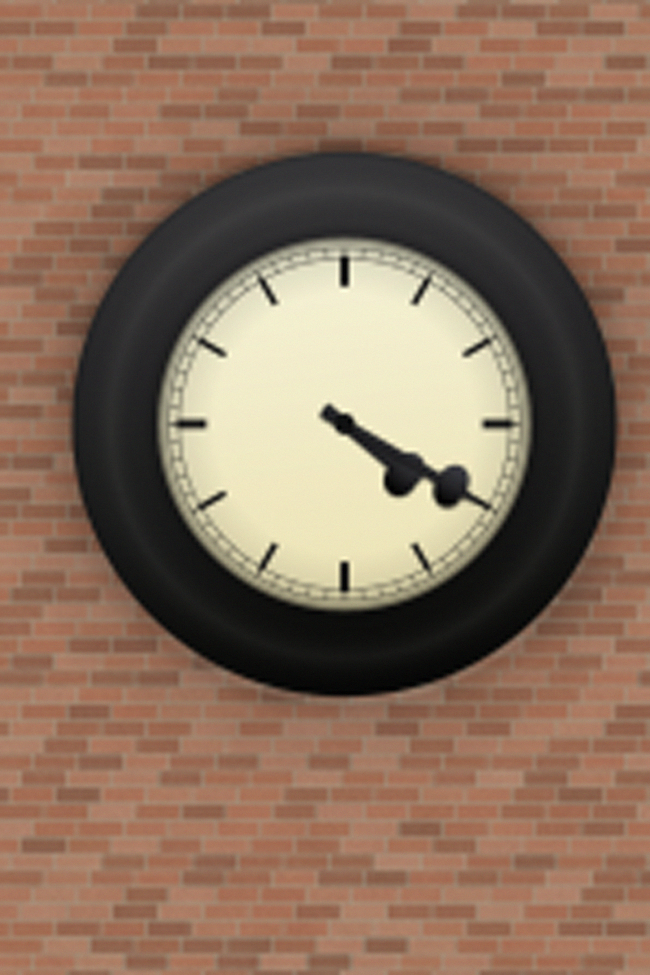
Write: 4 h 20 min
